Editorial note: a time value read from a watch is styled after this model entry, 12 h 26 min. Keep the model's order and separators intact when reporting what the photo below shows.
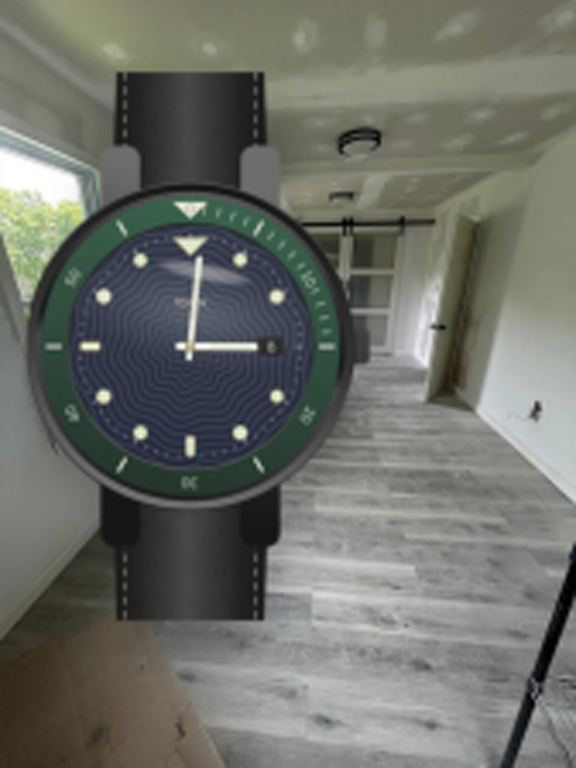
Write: 3 h 01 min
